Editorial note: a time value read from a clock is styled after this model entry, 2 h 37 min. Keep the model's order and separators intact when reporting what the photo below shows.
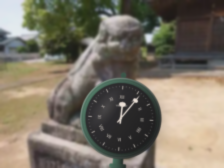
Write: 12 h 06 min
